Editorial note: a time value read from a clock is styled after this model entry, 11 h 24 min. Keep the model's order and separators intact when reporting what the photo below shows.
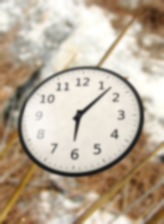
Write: 6 h 07 min
